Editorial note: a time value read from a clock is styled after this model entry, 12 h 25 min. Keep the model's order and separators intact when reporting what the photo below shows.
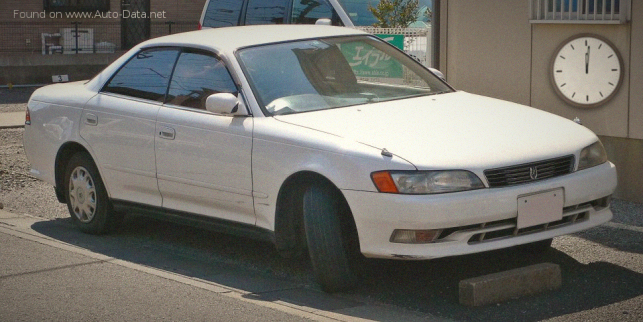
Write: 12 h 01 min
